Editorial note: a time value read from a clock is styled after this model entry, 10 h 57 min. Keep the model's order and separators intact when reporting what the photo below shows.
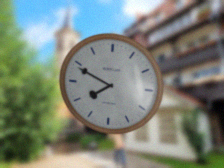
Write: 7 h 49 min
